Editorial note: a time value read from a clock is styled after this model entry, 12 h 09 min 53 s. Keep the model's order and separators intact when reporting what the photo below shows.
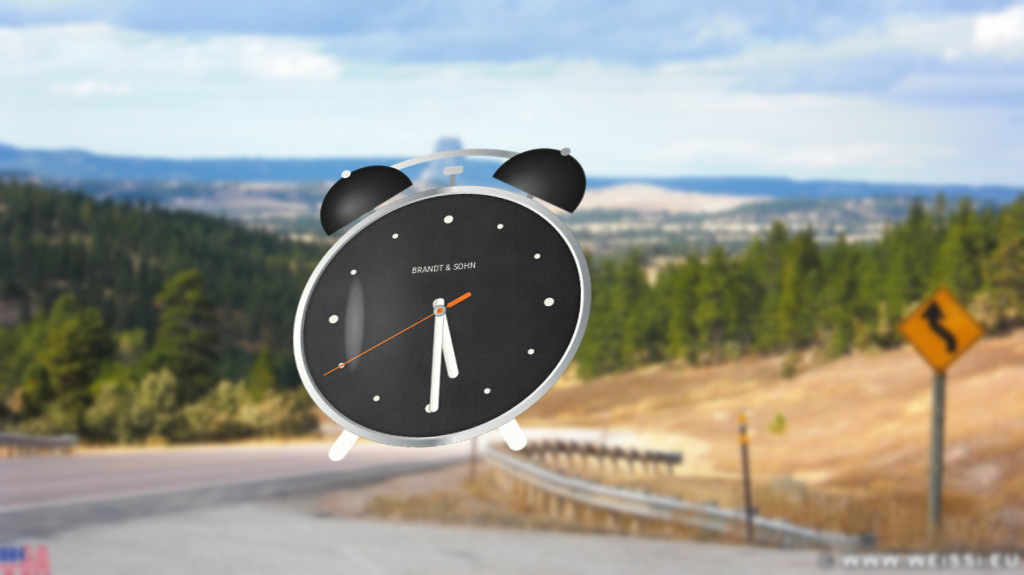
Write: 5 h 29 min 40 s
